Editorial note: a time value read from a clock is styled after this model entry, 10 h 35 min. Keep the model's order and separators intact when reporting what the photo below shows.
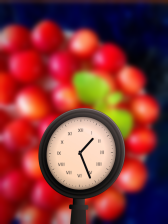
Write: 1 h 26 min
